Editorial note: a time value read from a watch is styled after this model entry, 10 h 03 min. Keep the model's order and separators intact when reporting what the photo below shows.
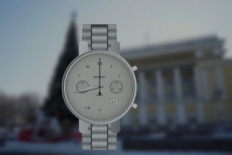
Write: 8 h 43 min
